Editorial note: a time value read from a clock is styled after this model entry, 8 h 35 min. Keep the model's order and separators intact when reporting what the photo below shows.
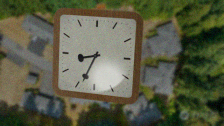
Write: 8 h 34 min
